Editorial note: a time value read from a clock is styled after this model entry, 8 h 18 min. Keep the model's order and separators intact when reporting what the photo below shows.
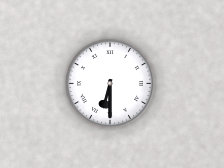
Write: 6 h 30 min
